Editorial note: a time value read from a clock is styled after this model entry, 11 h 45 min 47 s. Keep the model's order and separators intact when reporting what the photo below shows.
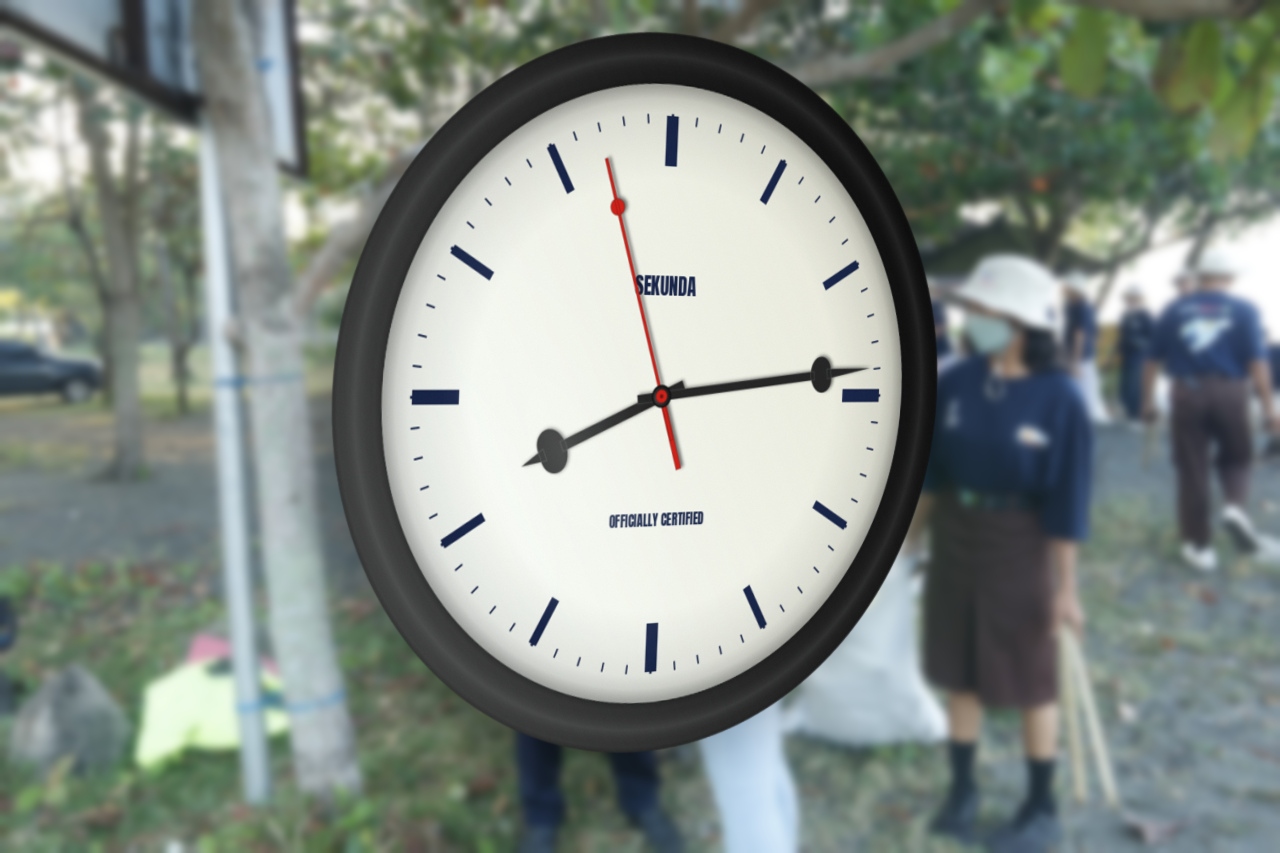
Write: 8 h 13 min 57 s
